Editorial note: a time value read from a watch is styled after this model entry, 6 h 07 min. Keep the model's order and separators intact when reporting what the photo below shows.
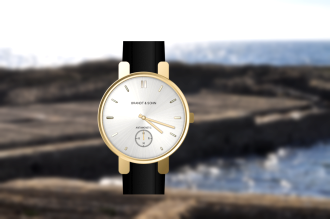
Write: 4 h 18 min
